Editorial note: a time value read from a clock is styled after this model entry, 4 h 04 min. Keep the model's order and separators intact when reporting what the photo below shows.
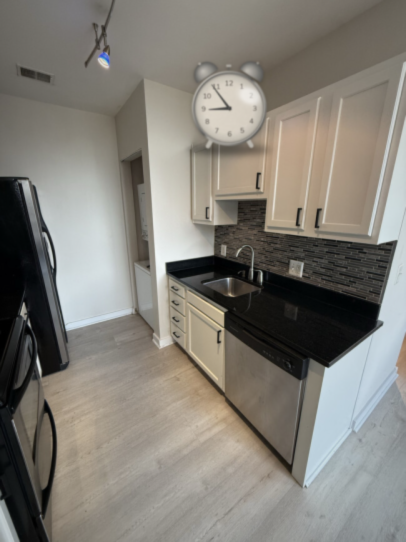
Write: 8 h 54 min
